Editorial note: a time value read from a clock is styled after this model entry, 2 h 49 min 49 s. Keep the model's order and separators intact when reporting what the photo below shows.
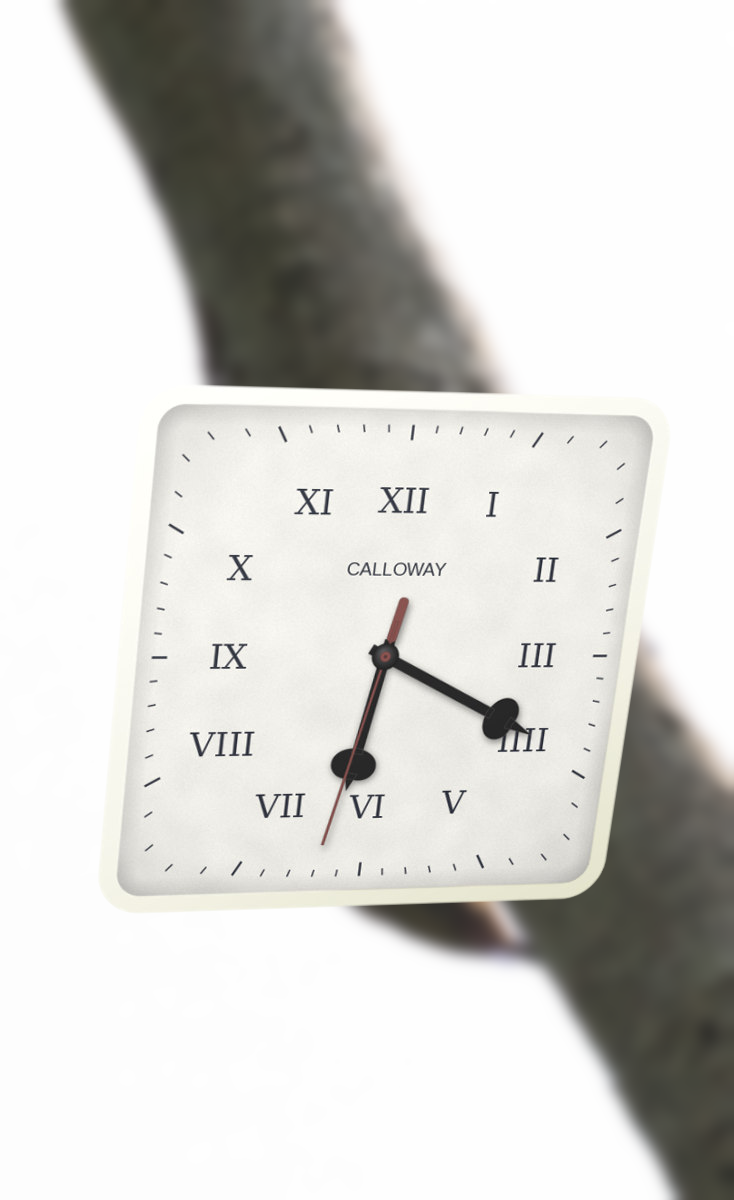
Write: 6 h 19 min 32 s
